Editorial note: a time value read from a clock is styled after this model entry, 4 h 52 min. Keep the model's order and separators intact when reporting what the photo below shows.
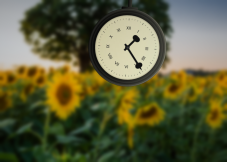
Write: 1 h 24 min
